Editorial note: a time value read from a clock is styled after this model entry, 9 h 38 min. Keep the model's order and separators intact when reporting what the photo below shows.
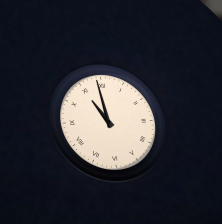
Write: 10 h 59 min
